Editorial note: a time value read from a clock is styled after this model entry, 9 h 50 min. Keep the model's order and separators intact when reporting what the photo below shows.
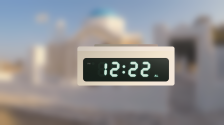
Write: 12 h 22 min
